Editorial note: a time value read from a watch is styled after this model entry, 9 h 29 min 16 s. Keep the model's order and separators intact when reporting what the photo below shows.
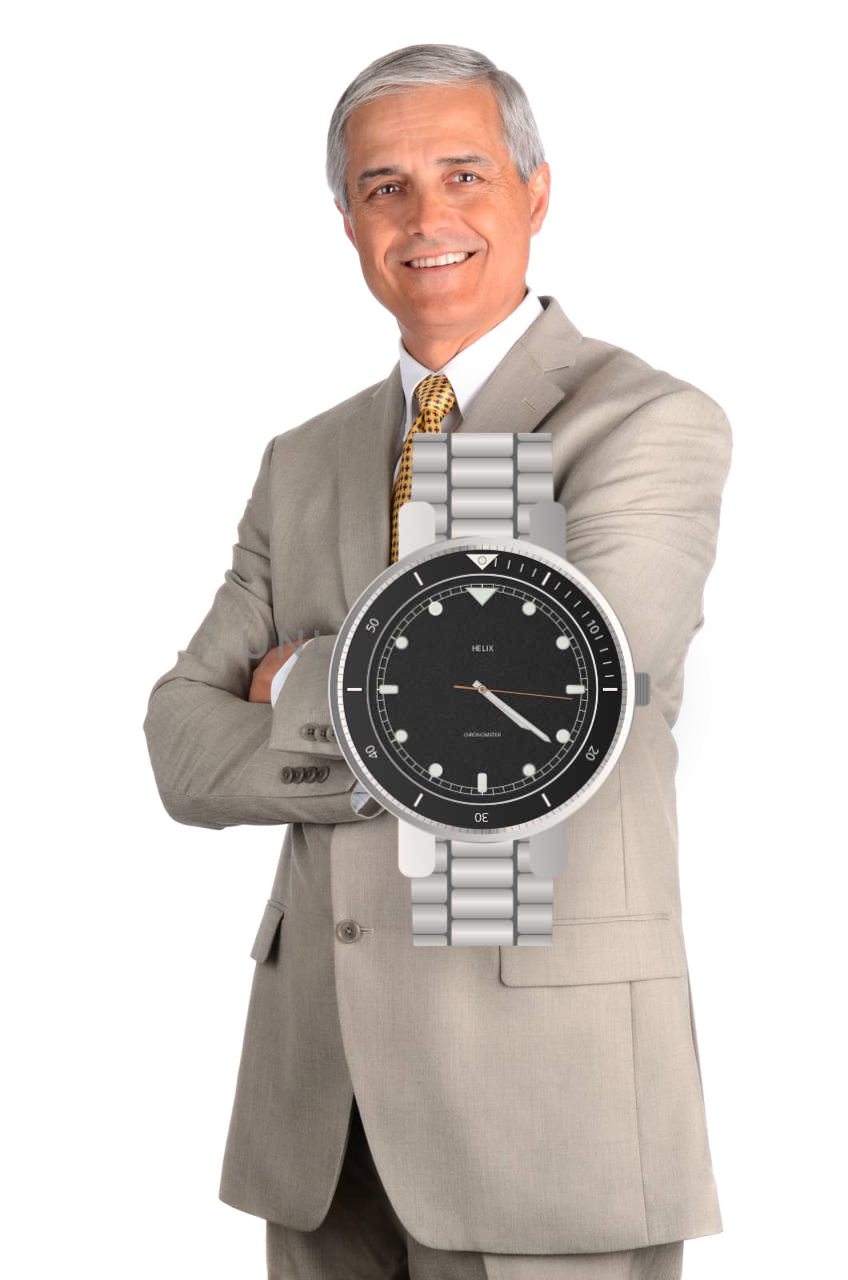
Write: 4 h 21 min 16 s
